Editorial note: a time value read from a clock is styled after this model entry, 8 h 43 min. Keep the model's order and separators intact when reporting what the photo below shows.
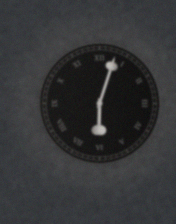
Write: 6 h 03 min
